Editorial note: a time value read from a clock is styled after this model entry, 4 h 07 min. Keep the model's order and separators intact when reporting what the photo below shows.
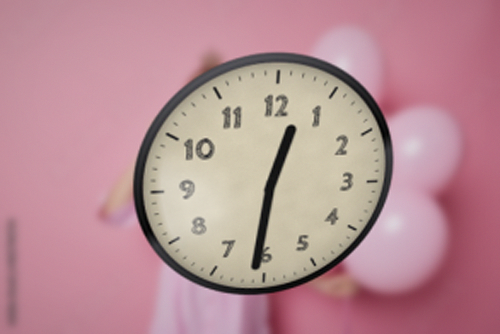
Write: 12 h 31 min
